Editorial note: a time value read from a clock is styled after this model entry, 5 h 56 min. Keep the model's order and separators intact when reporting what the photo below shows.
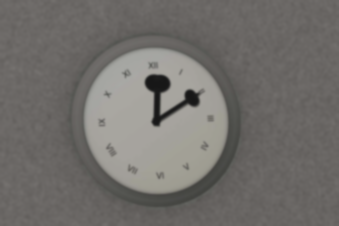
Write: 12 h 10 min
